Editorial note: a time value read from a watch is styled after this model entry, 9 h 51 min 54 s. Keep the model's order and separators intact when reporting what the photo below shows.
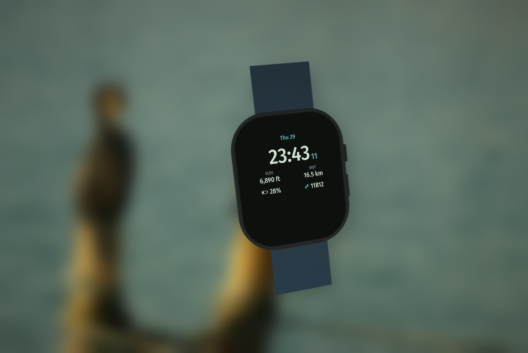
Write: 23 h 43 min 11 s
